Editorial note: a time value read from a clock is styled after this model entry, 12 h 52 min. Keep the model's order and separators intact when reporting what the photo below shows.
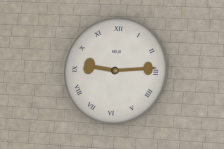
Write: 9 h 14 min
